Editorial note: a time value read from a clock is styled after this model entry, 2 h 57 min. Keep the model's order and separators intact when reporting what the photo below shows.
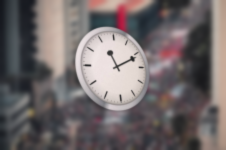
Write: 11 h 11 min
